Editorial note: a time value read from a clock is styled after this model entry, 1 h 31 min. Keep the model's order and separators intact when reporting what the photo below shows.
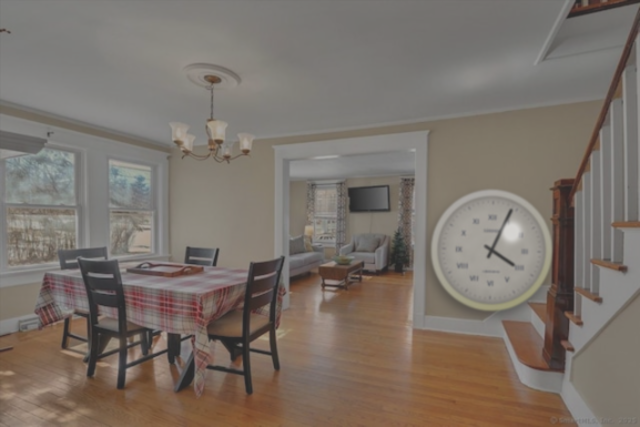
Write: 4 h 04 min
